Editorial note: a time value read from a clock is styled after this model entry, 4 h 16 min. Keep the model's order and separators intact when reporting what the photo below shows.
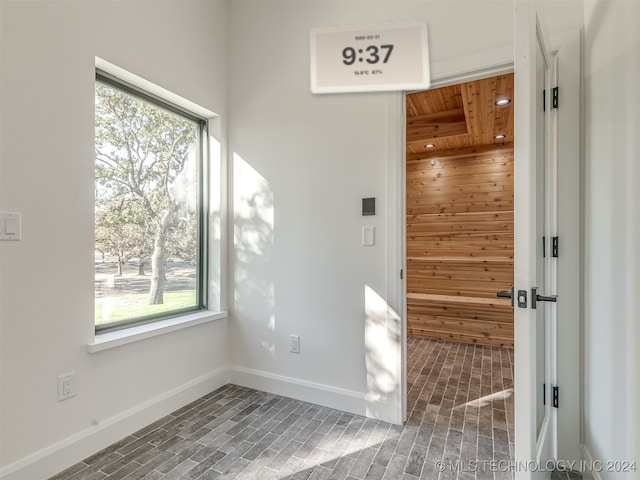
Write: 9 h 37 min
